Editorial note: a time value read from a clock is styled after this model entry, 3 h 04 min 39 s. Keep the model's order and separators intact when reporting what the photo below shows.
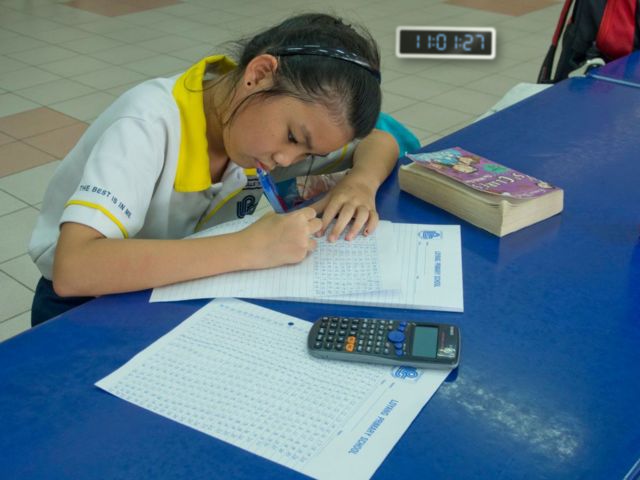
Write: 11 h 01 min 27 s
